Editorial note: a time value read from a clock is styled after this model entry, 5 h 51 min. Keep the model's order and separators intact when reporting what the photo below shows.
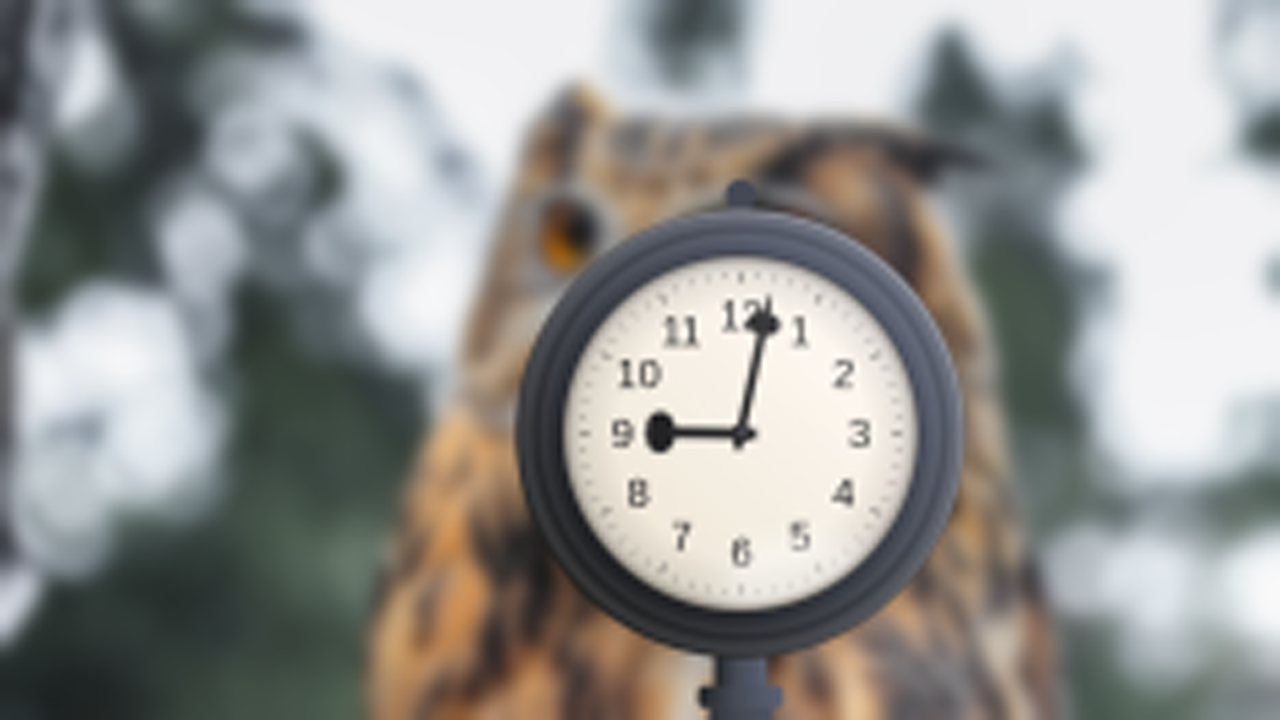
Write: 9 h 02 min
